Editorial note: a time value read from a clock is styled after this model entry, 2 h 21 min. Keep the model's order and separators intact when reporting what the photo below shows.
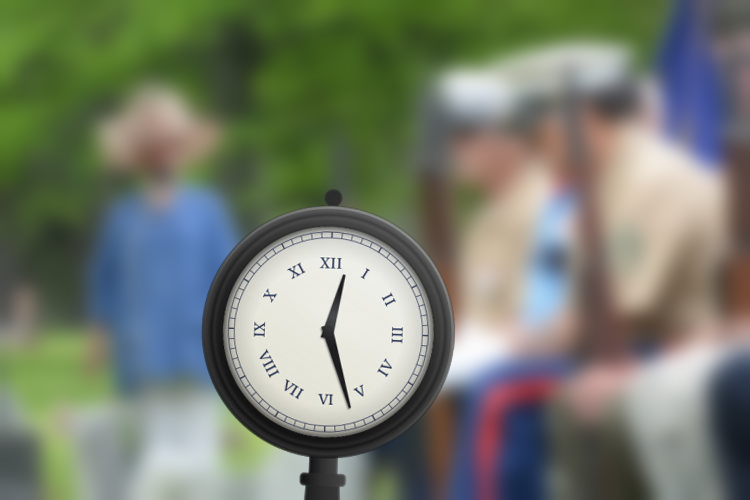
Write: 12 h 27 min
